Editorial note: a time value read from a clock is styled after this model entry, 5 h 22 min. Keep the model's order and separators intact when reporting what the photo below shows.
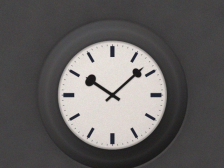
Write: 10 h 08 min
